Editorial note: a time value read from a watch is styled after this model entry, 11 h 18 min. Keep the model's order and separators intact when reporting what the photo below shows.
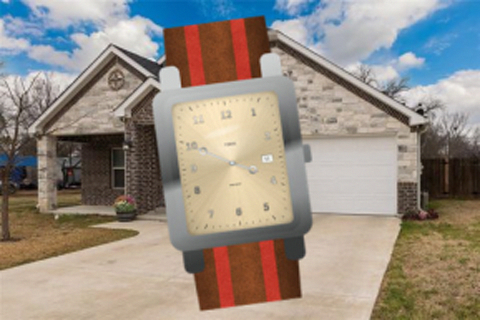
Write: 3 h 50 min
